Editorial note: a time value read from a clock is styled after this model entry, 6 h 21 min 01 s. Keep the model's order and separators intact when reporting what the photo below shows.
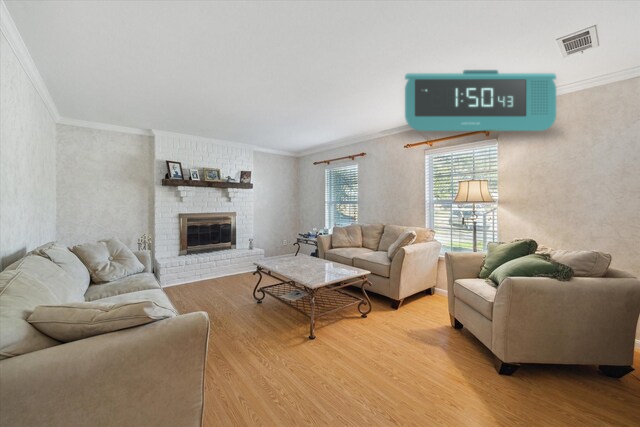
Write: 1 h 50 min 43 s
